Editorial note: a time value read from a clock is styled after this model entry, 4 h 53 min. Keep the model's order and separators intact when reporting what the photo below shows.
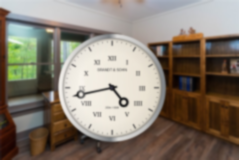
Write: 4 h 43 min
